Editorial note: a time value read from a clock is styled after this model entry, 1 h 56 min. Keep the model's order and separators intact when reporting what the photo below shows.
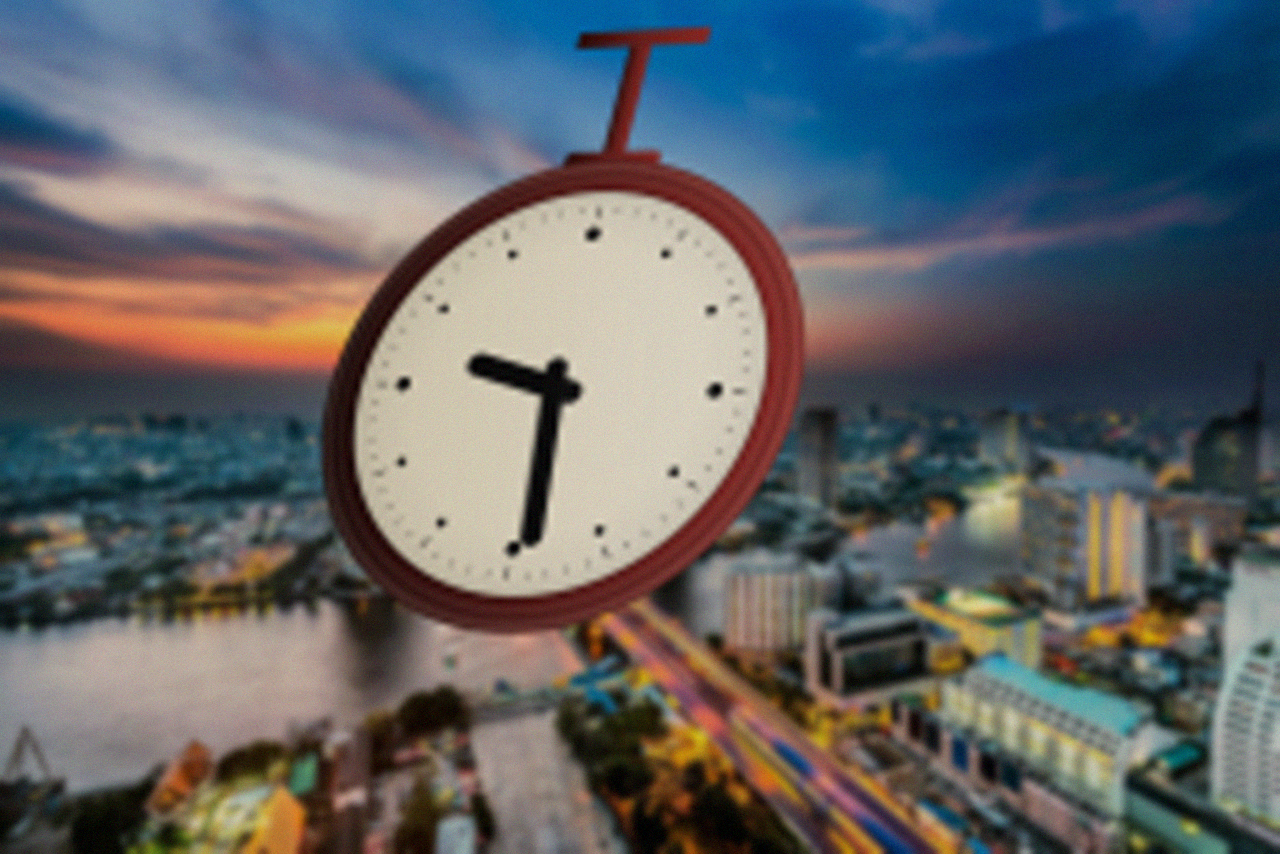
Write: 9 h 29 min
